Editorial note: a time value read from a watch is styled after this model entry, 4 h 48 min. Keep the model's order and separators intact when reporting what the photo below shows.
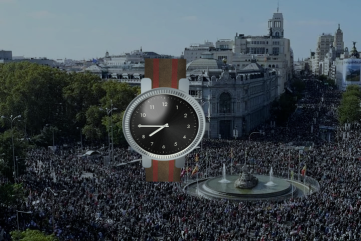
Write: 7 h 45 min
